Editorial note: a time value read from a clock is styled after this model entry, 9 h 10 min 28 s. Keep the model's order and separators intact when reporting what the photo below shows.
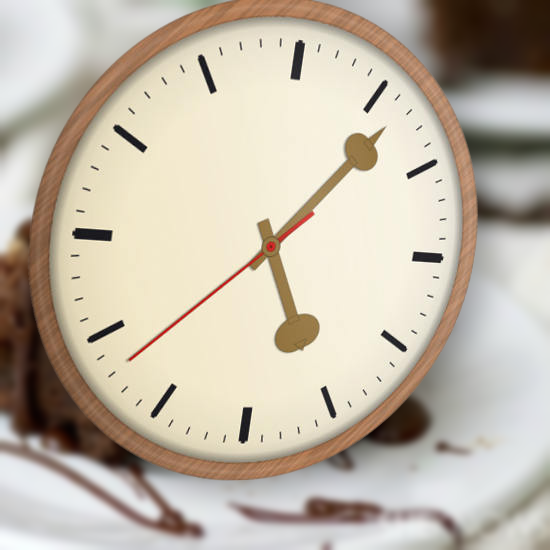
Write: 5 h 06 min 38 s
